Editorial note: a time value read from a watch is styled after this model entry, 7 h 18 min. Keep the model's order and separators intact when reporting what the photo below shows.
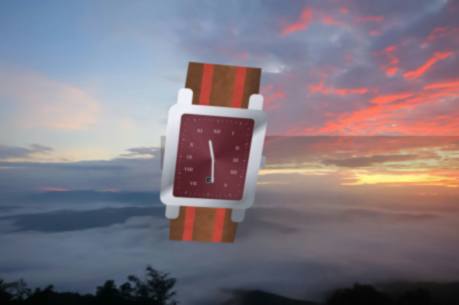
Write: 11 h 29 min
